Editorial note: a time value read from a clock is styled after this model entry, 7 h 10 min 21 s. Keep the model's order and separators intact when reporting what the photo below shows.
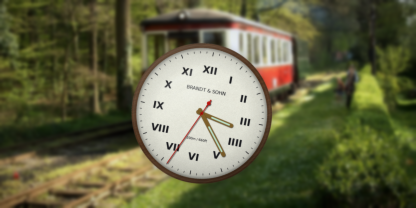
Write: 3 h 23 min 34 s
